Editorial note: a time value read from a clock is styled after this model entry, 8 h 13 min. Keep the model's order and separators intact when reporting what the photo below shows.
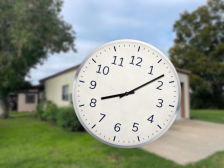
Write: 8 h 08 min
